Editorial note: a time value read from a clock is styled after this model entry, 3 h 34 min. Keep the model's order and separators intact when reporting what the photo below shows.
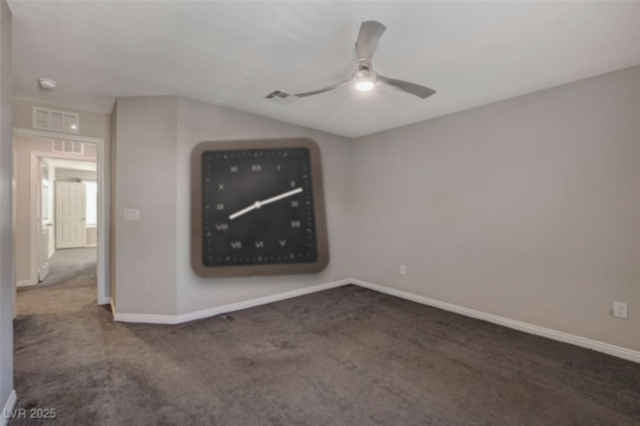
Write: 8 h 12 min
